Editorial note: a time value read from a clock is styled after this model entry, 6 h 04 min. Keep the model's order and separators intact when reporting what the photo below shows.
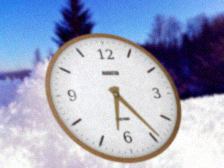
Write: 6 h 24 min
